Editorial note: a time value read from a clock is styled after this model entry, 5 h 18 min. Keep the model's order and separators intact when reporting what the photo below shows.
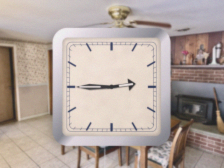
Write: 2 h 45 min
